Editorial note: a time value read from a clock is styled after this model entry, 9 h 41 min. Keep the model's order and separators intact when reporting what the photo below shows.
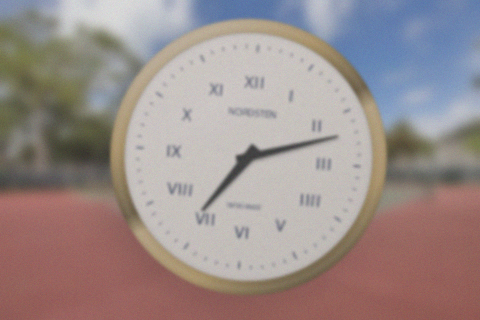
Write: 7 h 12 min
